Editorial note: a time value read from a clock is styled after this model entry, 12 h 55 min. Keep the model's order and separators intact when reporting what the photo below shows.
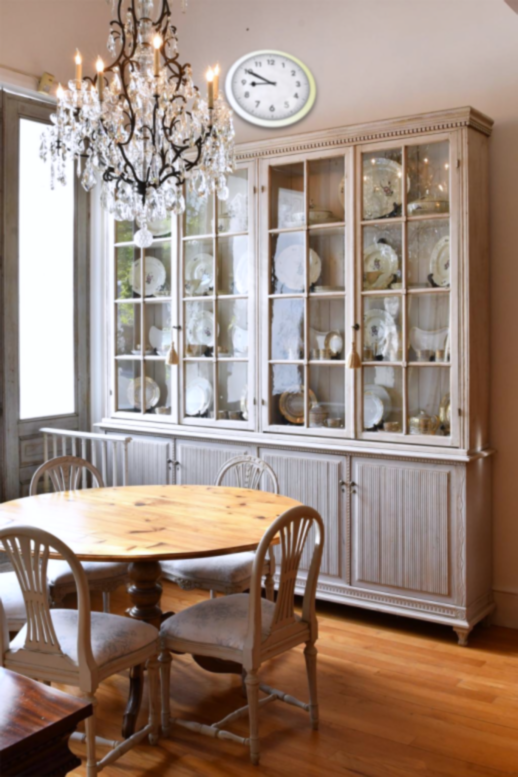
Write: 8 h 50 min
